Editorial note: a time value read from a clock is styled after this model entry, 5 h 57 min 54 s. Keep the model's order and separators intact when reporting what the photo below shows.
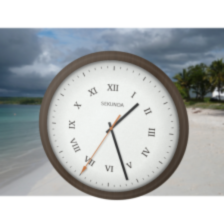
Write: 1 h 26 min 35 s
